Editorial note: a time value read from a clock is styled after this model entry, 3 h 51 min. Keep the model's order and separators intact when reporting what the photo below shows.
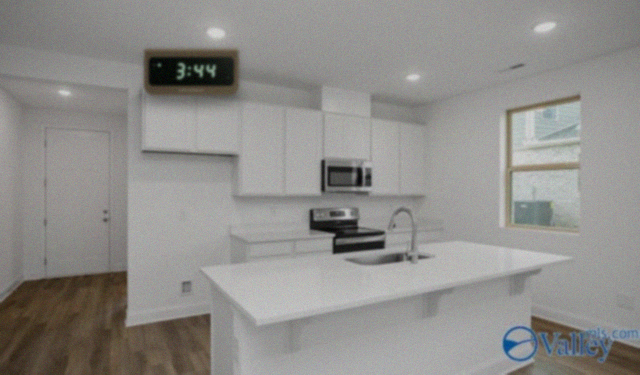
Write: 3 h 44 min
